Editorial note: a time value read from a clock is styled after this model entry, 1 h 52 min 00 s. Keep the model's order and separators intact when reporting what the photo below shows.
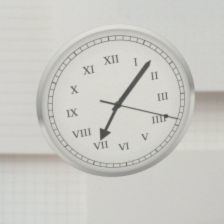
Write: 7 h 07 min 19 s
